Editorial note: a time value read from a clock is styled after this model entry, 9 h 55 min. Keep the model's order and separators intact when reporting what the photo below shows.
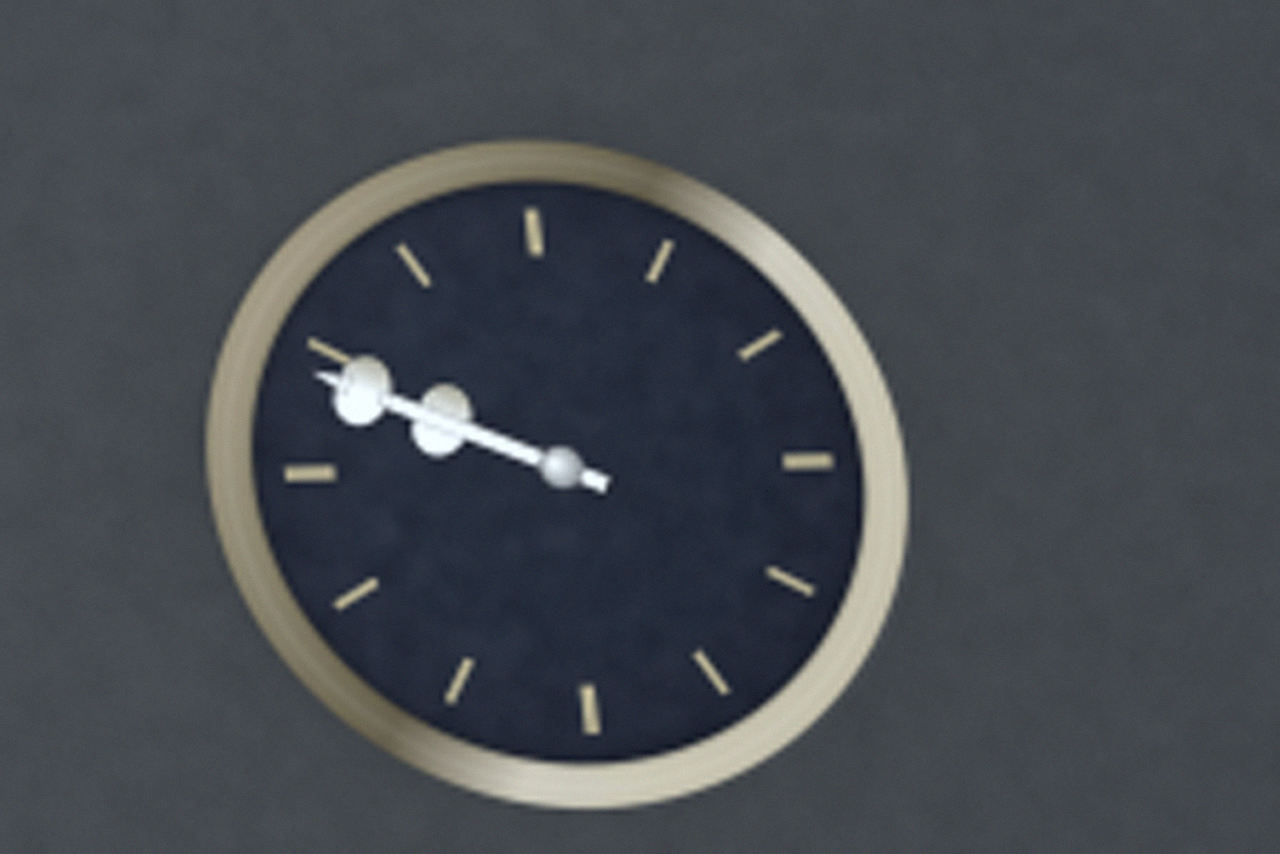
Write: 9 h 49 min
